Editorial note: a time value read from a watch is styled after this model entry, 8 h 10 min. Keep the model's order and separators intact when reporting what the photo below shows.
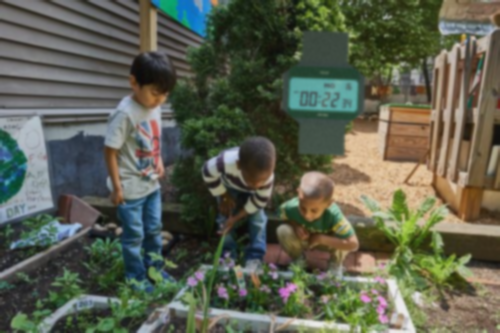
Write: 0 h 22 min
